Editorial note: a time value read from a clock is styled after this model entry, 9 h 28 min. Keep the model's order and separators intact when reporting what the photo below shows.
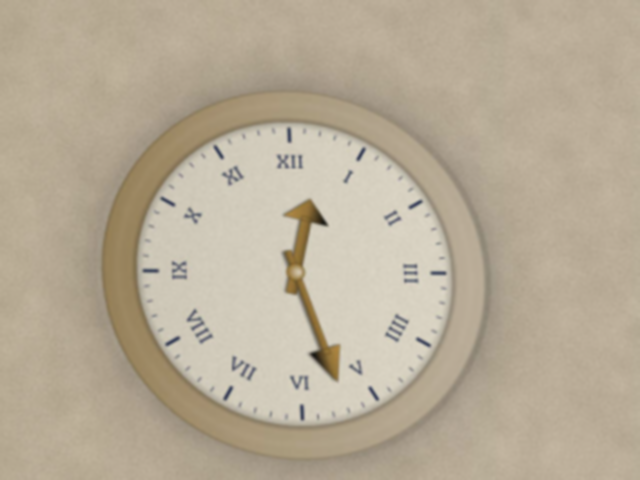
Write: 12 h 27 min
